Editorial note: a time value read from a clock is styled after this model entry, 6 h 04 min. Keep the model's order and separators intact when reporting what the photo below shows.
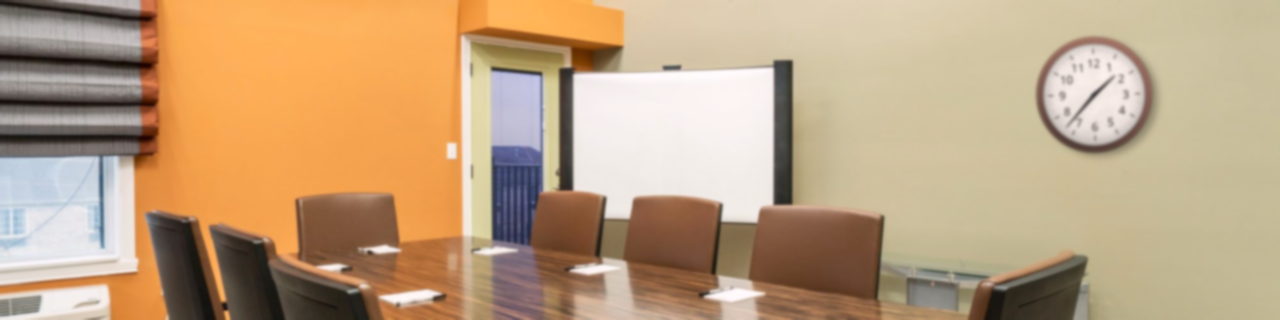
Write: 1 h 37 min
